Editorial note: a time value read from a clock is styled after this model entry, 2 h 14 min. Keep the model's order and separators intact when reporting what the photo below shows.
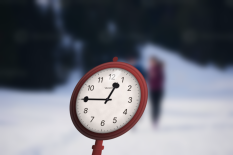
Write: 12 h 45 min
